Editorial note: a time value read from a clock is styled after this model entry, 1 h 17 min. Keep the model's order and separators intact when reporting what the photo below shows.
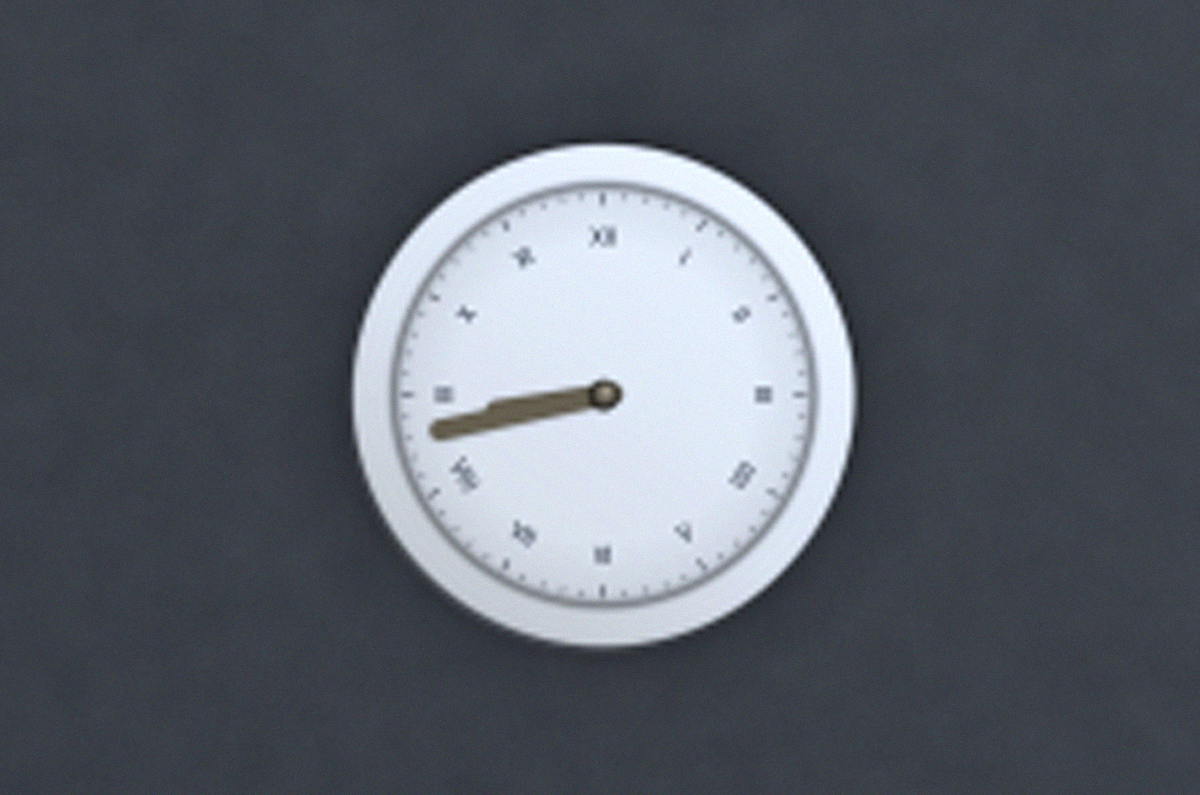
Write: 8 h 43 min
